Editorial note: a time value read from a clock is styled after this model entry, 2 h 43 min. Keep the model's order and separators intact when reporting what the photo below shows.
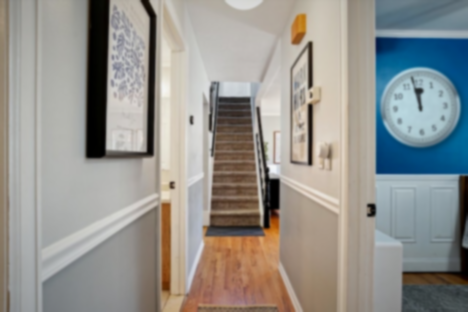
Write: 11 h 58 min
